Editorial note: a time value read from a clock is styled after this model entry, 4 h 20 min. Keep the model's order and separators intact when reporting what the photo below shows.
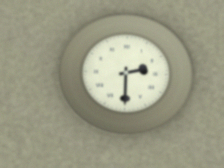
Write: 2 h 30 min
